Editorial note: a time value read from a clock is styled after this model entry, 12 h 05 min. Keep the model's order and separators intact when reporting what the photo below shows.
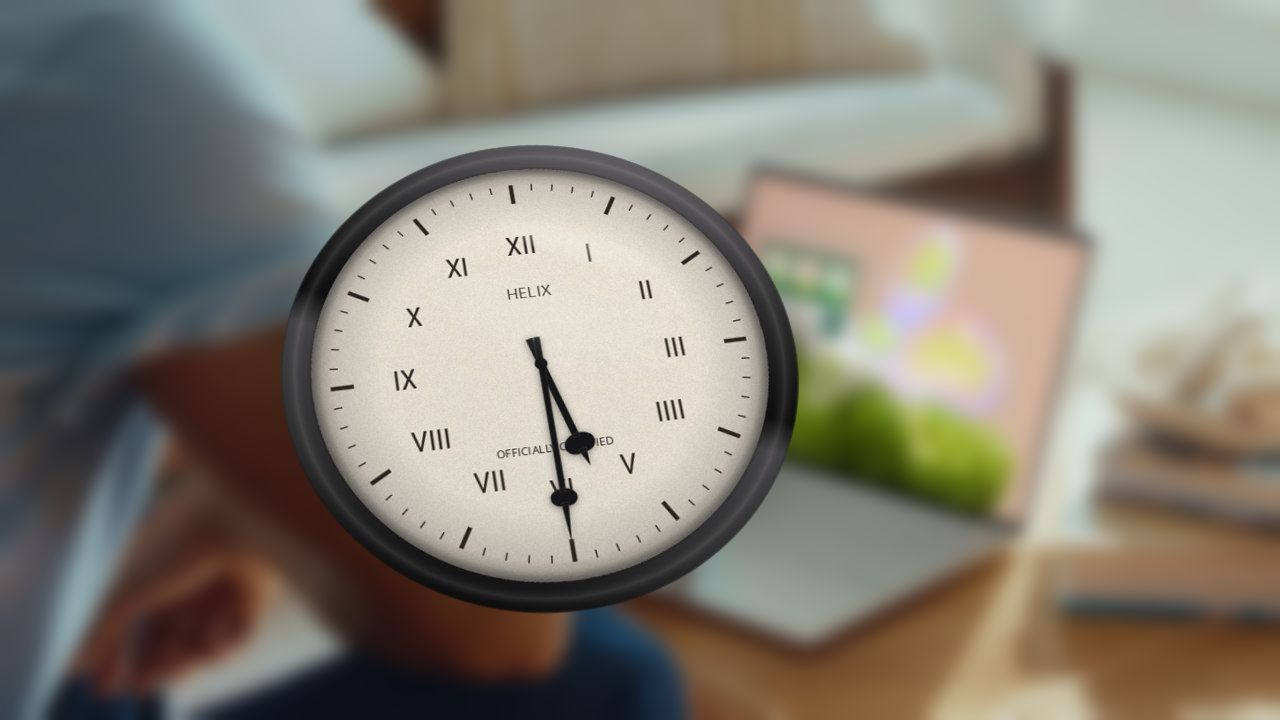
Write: 5 h 30 min
